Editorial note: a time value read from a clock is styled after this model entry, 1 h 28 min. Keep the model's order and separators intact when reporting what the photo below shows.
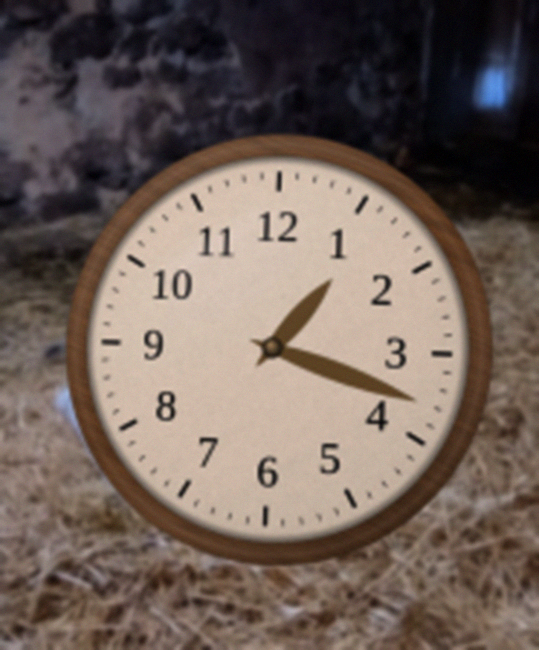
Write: 1 h 18 min
